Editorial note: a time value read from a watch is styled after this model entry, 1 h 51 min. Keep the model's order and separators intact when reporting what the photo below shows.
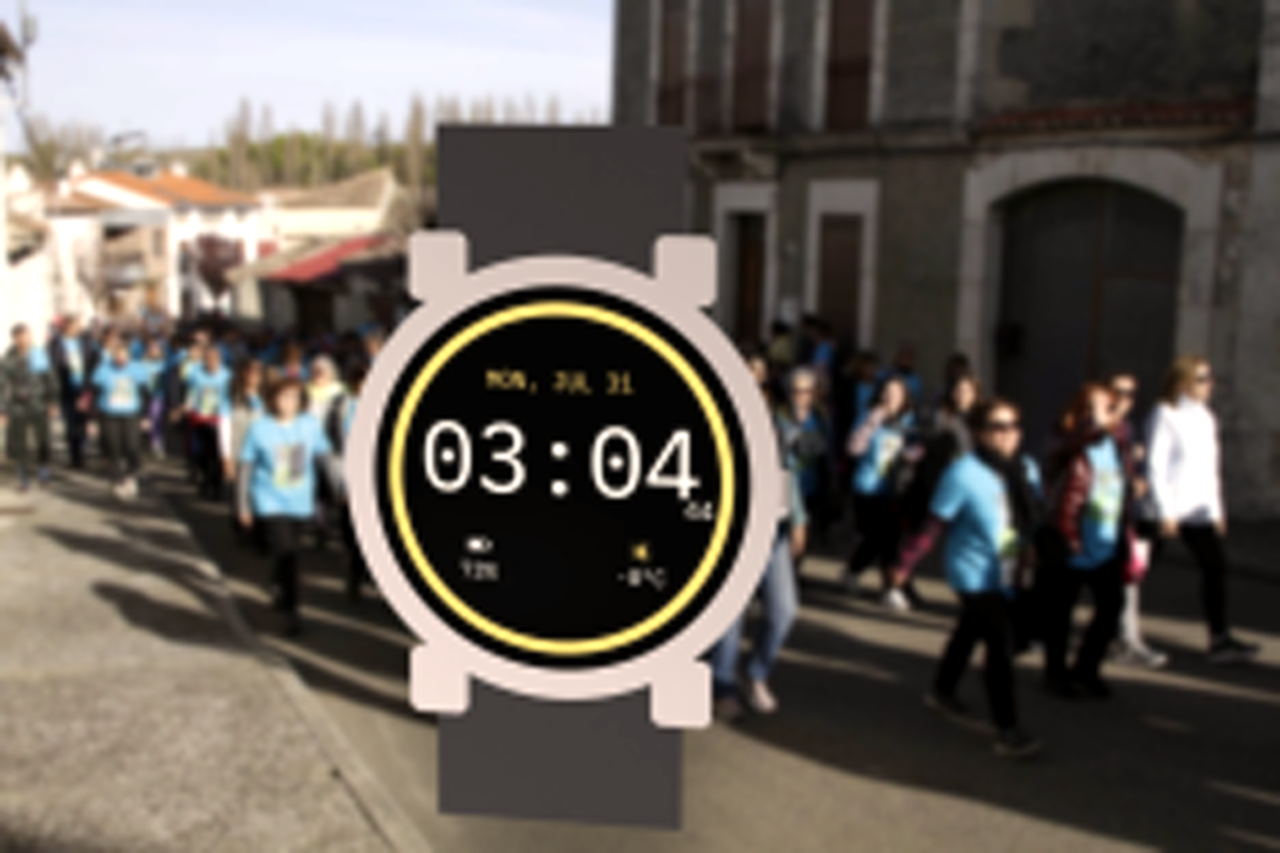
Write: 3 h 04 min
